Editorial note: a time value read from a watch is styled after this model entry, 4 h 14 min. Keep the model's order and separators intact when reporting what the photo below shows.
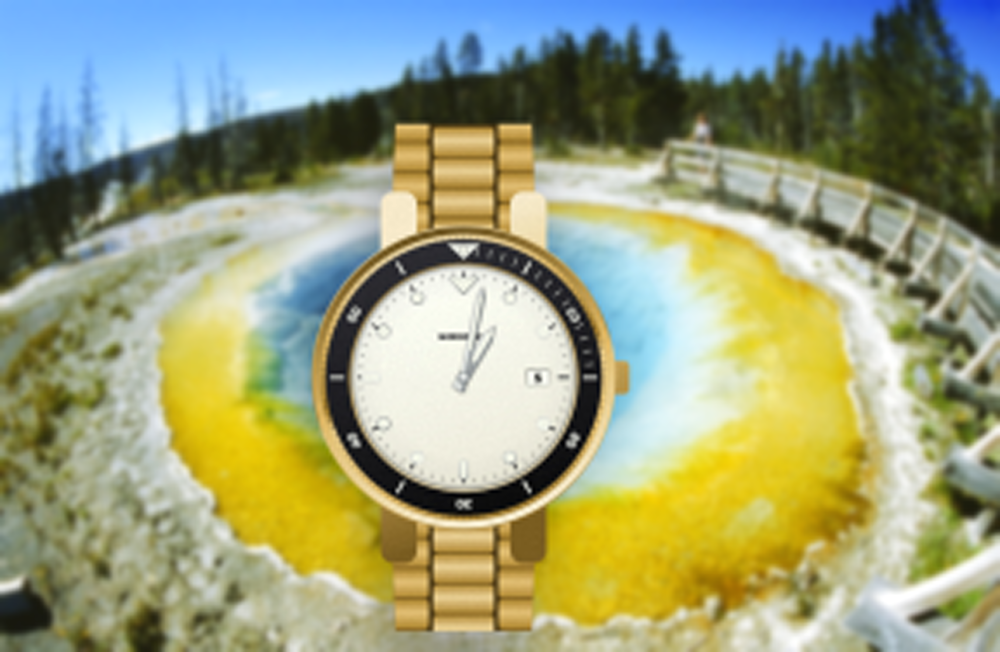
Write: 1 h 02 min
